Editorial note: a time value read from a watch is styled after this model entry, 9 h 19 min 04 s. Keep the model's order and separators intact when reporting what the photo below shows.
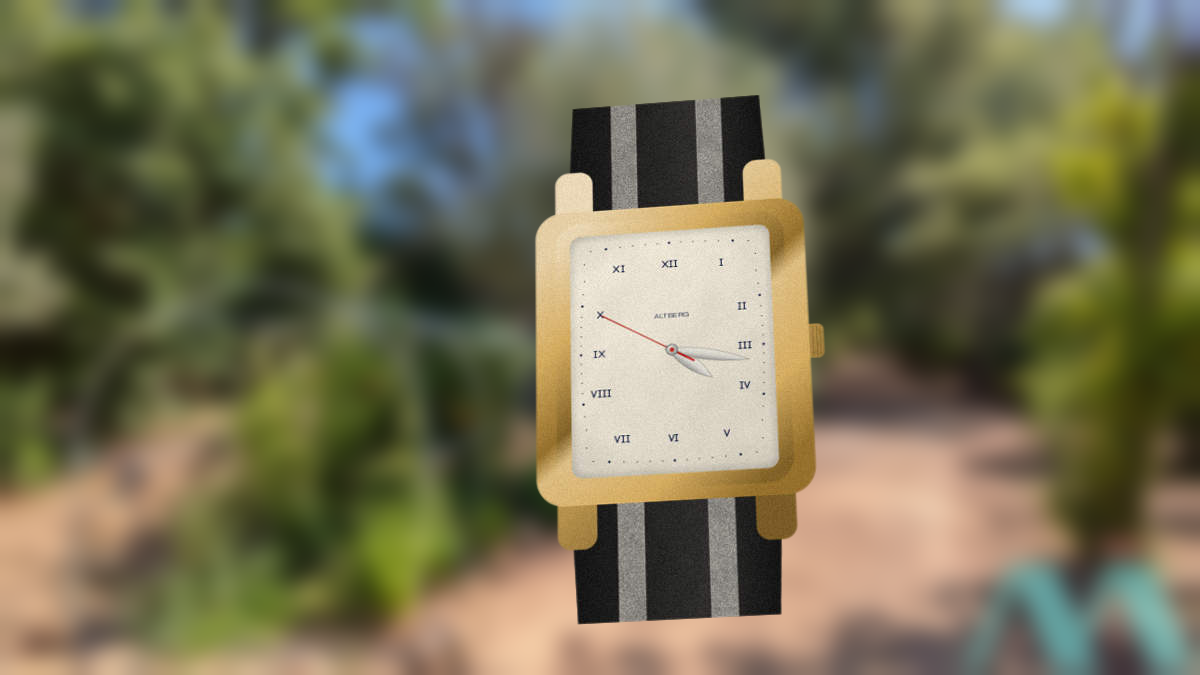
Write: 4 h 16 min 50 s
